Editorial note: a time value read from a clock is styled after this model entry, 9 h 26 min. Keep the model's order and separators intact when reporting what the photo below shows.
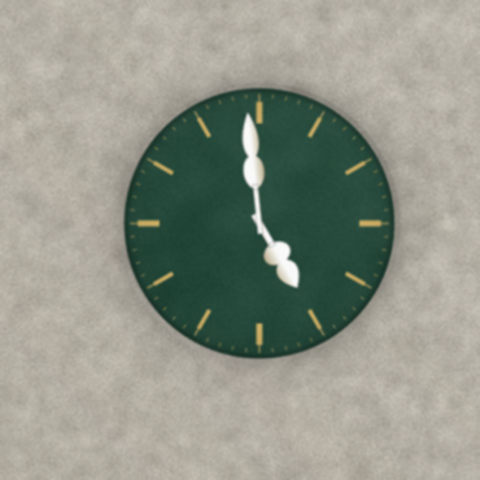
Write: 4 h 59 min
